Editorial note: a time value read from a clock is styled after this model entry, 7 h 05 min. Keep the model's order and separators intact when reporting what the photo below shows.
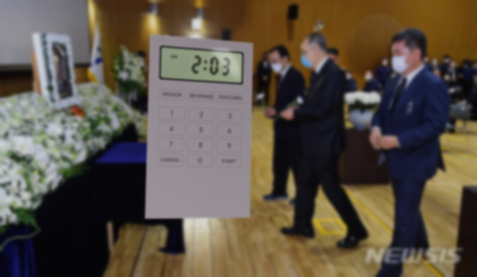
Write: 2 h 03 min
